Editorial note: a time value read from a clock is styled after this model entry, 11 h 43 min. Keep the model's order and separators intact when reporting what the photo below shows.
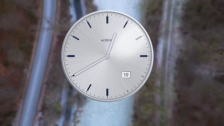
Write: 12 h 40 min
